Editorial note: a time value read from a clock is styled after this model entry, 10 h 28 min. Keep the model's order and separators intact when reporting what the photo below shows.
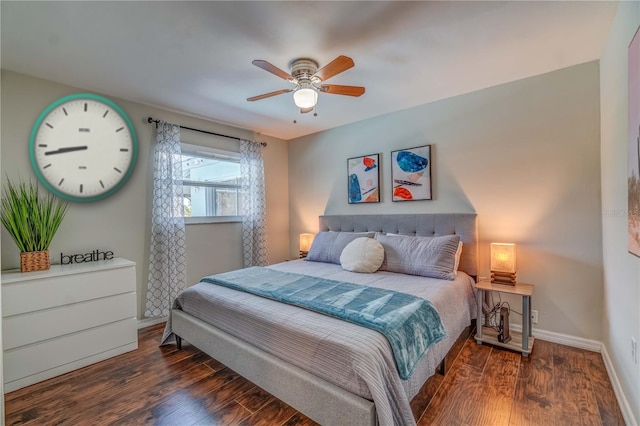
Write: 8 h 43 min
